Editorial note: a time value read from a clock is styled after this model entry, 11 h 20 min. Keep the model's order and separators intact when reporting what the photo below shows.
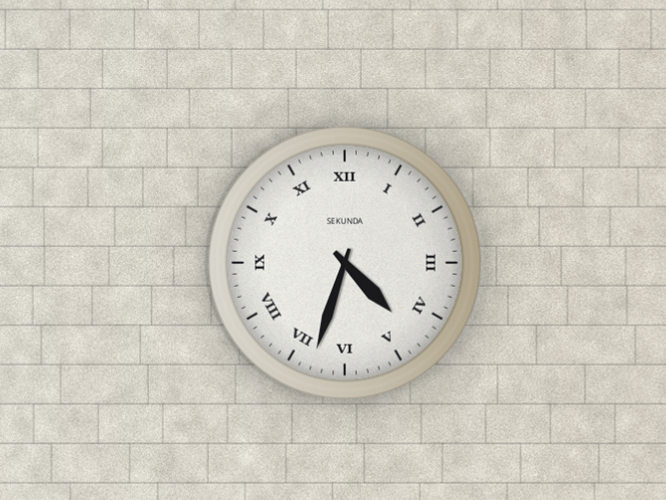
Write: 4 h 33 min
